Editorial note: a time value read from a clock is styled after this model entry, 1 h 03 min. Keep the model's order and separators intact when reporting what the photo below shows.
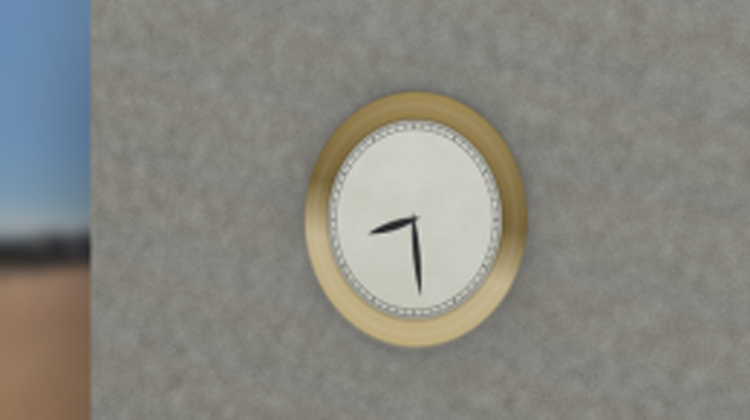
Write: 8 h 29 min
